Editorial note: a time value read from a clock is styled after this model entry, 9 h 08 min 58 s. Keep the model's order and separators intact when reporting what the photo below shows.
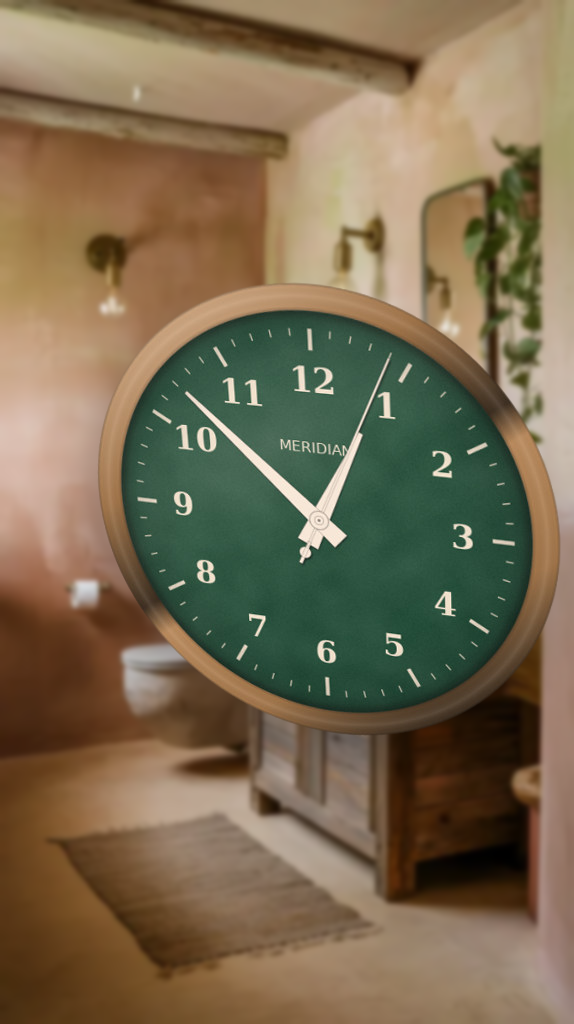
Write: 12 h 52 min 04 s
